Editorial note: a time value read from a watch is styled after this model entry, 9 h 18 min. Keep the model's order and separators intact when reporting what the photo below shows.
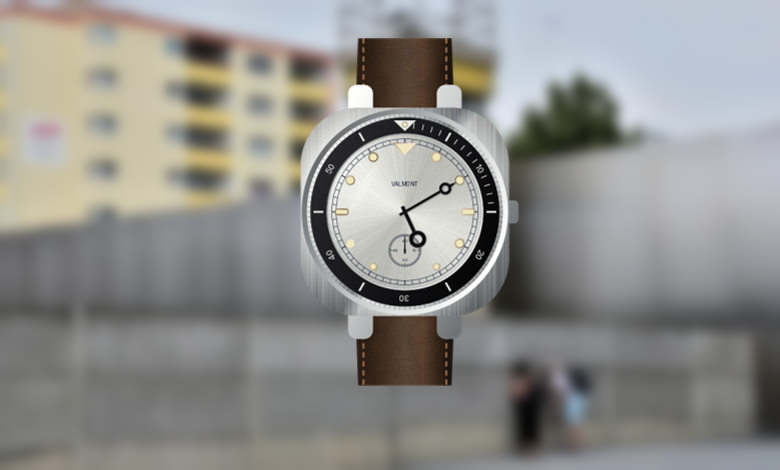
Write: 5 h 10 min
